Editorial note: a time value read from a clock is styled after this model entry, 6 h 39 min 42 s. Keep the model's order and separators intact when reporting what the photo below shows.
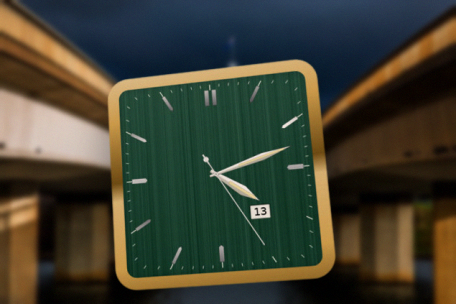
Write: 4 h 12 min 25 s
